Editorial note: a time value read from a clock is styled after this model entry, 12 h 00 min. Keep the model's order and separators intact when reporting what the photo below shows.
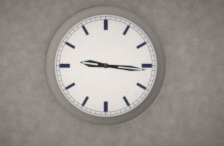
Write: 9 h 16 min
